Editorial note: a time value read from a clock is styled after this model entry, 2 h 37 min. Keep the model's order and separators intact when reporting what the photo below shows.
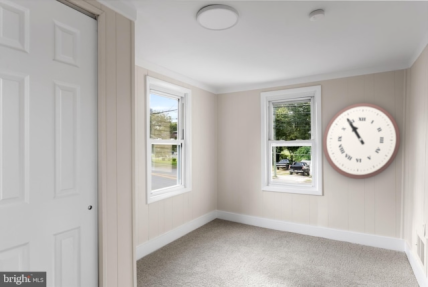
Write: 10 h 54 min
